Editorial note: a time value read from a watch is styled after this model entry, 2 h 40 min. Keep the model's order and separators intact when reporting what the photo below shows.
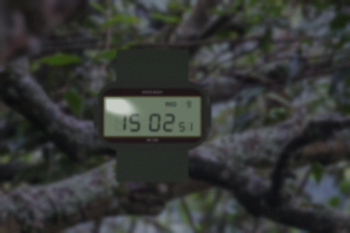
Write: 15 h 02 min
